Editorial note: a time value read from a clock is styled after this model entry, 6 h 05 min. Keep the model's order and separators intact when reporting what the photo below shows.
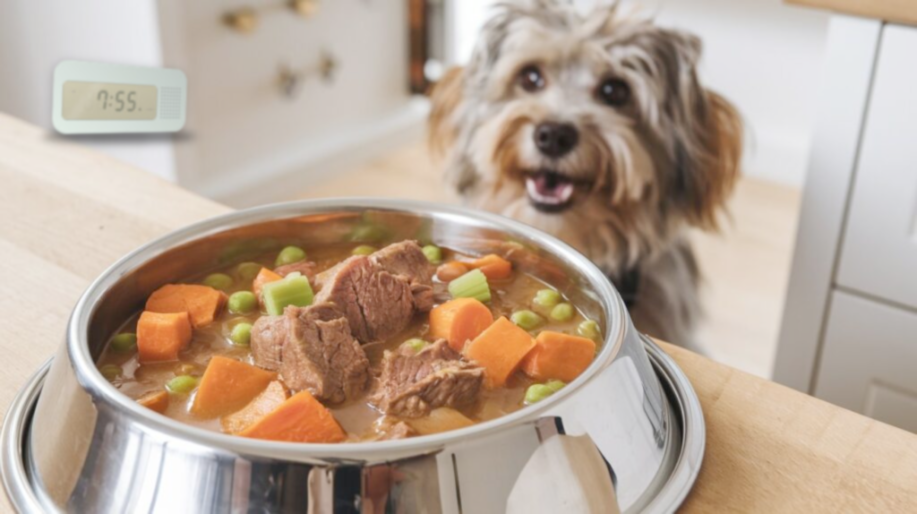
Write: 7 h 55 min
